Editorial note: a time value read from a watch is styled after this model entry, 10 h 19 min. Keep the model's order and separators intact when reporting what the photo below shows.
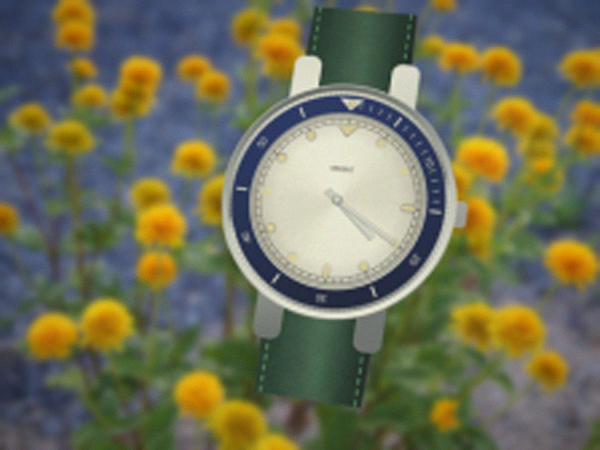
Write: 4 h 20 min
